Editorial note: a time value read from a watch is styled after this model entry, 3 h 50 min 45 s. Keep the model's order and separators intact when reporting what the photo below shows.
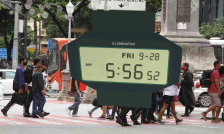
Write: 5 h 56 min 52 s
